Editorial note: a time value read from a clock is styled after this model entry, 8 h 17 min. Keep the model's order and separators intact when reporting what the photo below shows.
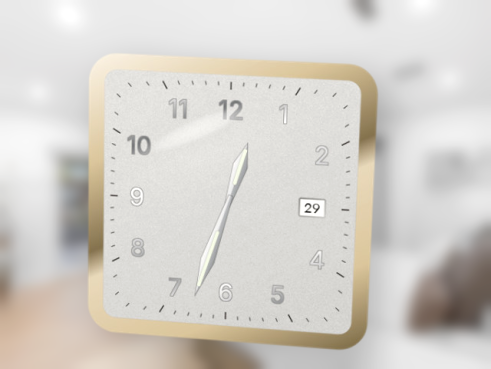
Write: 12 h 33 min
